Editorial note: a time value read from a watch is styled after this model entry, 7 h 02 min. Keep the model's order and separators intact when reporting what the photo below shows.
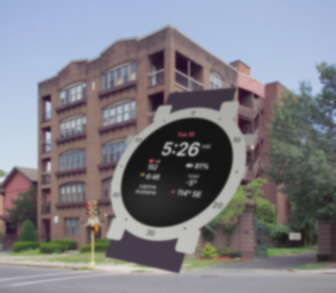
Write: 5 h 26 min
